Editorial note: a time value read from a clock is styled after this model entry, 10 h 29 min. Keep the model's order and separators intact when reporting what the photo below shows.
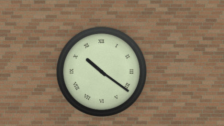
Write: 10 h 21 min
